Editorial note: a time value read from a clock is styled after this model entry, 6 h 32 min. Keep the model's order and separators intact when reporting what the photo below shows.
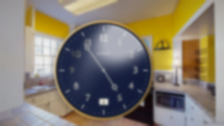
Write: 4 h 54 min
